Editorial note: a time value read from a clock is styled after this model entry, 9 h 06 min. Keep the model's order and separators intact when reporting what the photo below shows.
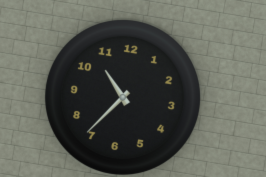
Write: 10 h 36 min
